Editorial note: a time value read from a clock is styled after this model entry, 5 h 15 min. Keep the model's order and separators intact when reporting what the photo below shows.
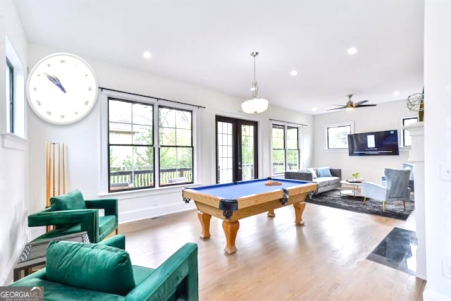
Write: 10 h 52 min
